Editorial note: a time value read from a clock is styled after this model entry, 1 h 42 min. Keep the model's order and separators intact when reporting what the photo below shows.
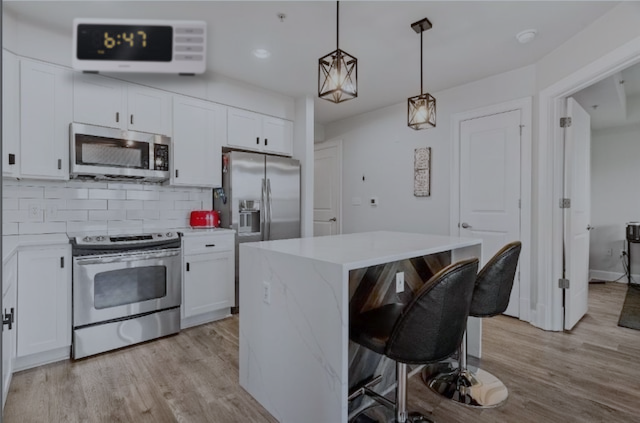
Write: 6 h 47 min
